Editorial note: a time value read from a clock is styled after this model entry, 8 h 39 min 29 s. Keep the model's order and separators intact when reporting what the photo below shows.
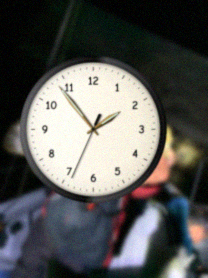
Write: 1 h 53 min 34 s
